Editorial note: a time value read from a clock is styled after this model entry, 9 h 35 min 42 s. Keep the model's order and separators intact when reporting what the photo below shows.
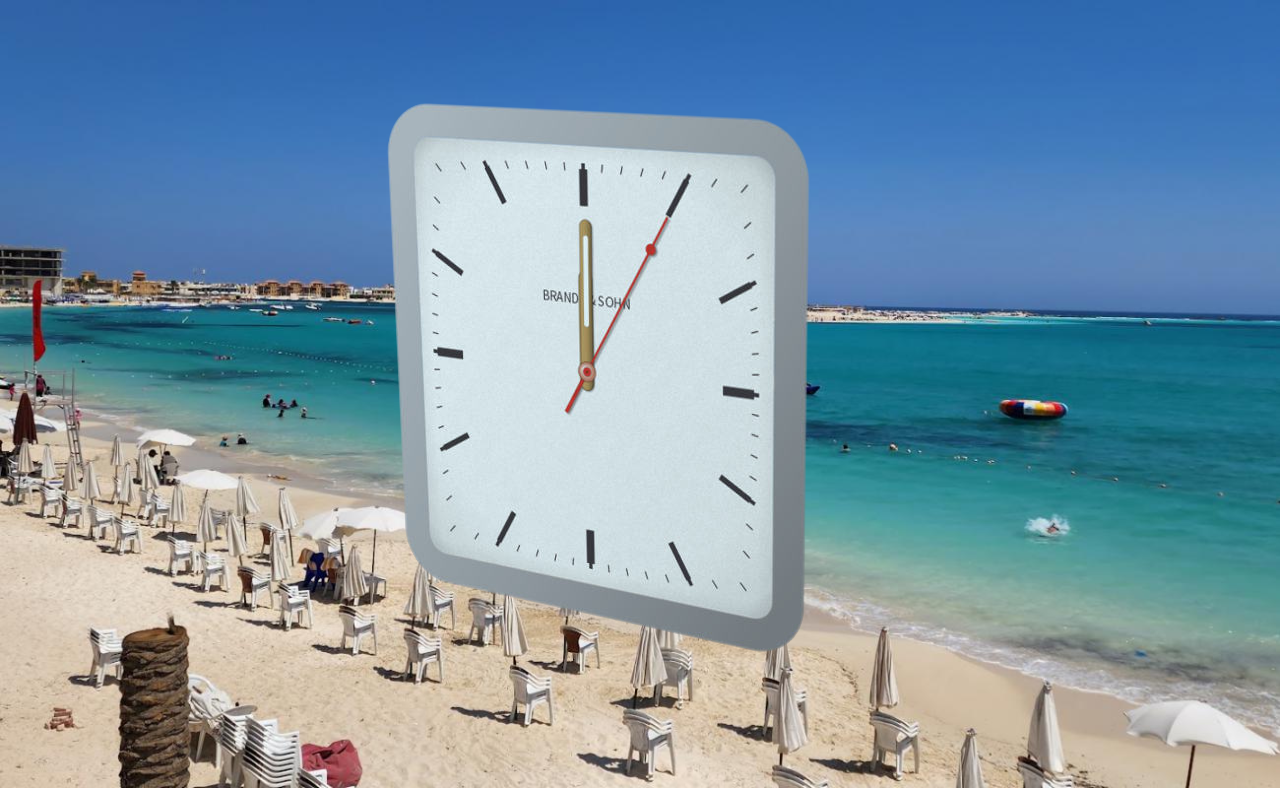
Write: 12 h 00 min 05 s
